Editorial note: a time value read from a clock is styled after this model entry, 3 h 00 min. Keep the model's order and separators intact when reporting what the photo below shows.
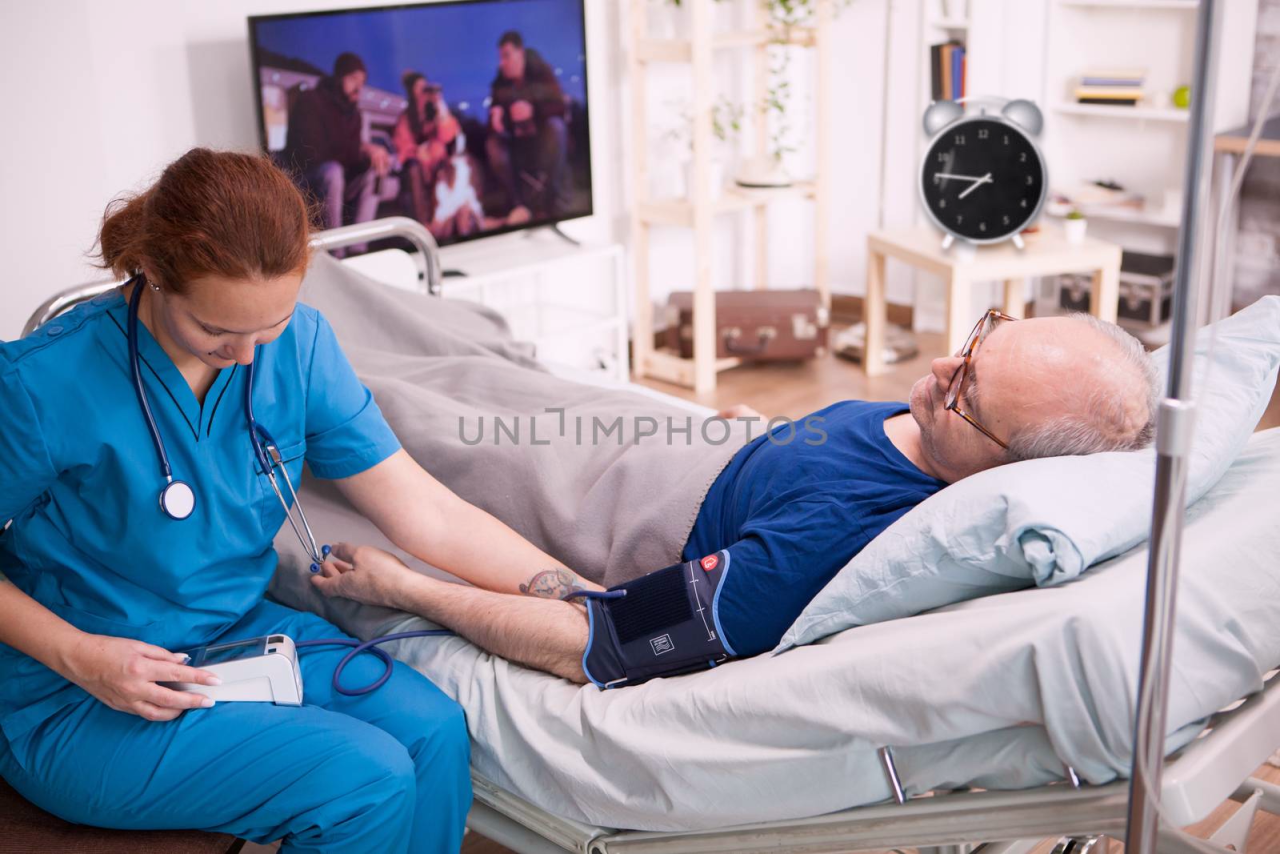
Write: 7 h 46 min
